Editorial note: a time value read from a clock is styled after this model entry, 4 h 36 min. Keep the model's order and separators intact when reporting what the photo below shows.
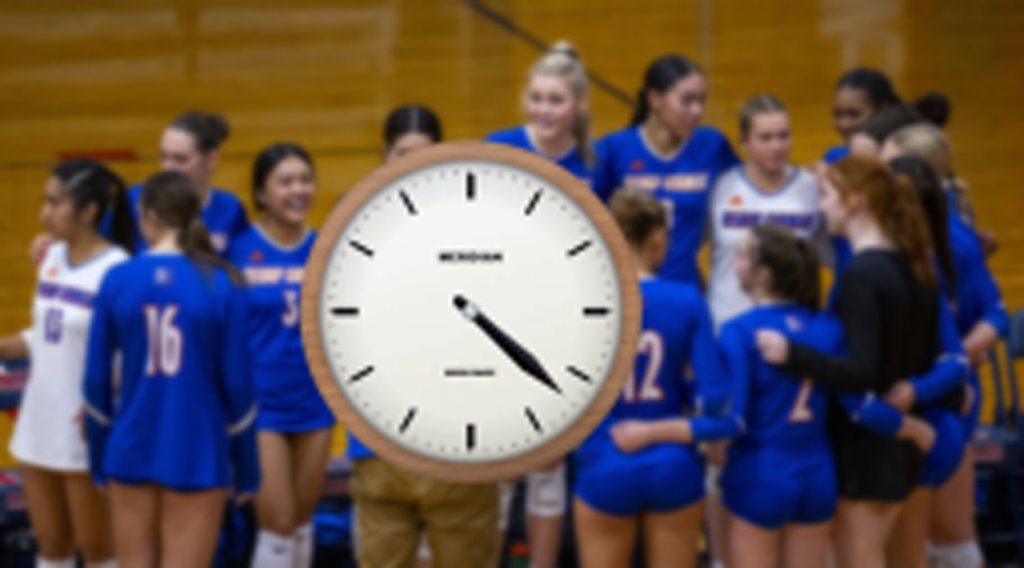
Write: 4 h 22 min
